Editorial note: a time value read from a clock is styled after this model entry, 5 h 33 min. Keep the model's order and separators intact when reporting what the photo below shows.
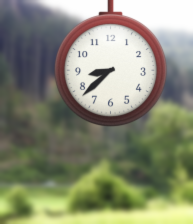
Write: 8 h 38 min
